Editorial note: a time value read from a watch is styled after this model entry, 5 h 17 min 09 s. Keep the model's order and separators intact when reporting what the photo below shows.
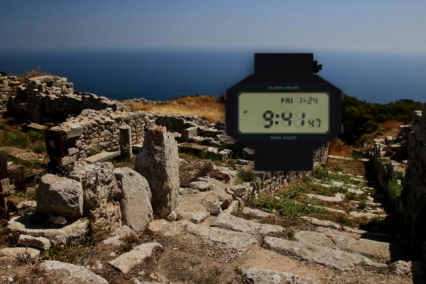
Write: 9 h 41 min 47 s
